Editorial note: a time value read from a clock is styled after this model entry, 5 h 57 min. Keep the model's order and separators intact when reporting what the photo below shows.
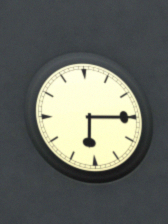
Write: 6 h 15 min
